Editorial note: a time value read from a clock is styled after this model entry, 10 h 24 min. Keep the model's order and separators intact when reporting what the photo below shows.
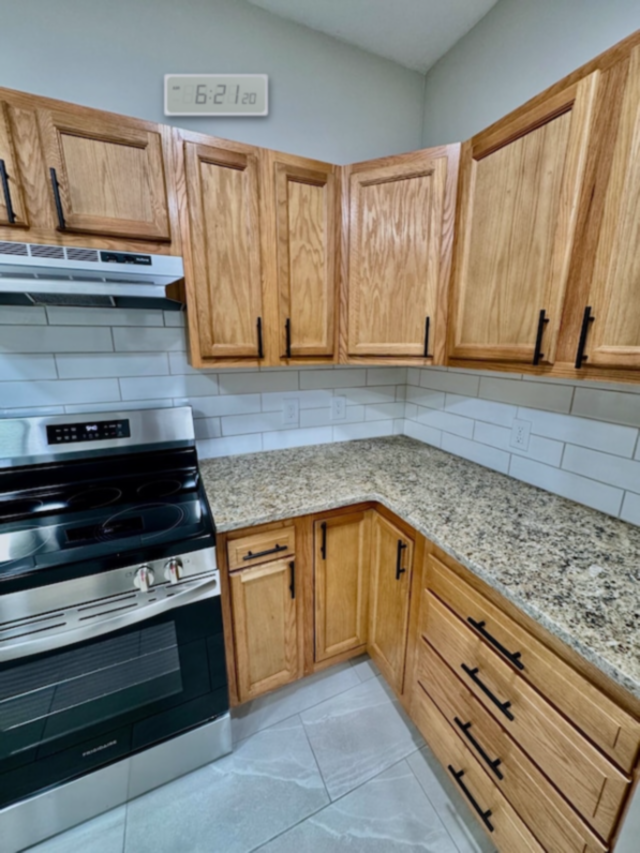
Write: 6 h 21 min
